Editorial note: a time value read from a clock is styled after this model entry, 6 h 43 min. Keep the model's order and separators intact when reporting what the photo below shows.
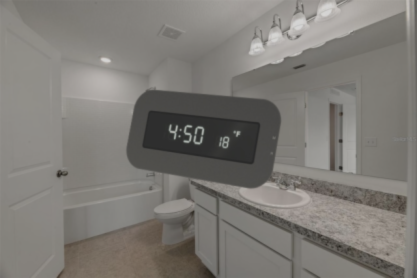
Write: 4 h 50 min
